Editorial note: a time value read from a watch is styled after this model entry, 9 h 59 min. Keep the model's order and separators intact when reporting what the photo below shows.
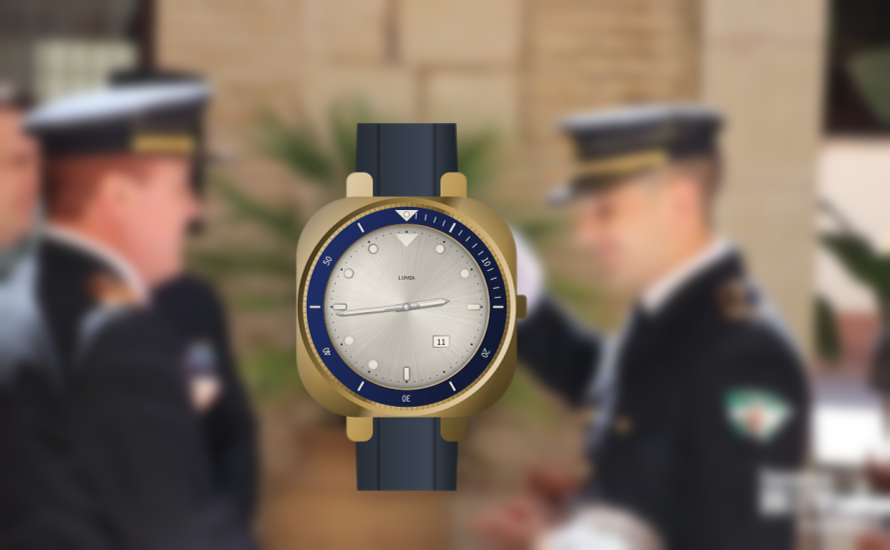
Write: 2 h 44 min
